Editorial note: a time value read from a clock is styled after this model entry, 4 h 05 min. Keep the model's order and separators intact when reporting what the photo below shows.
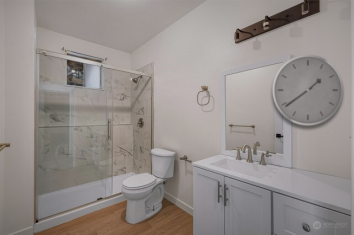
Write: 1 h 39 min
